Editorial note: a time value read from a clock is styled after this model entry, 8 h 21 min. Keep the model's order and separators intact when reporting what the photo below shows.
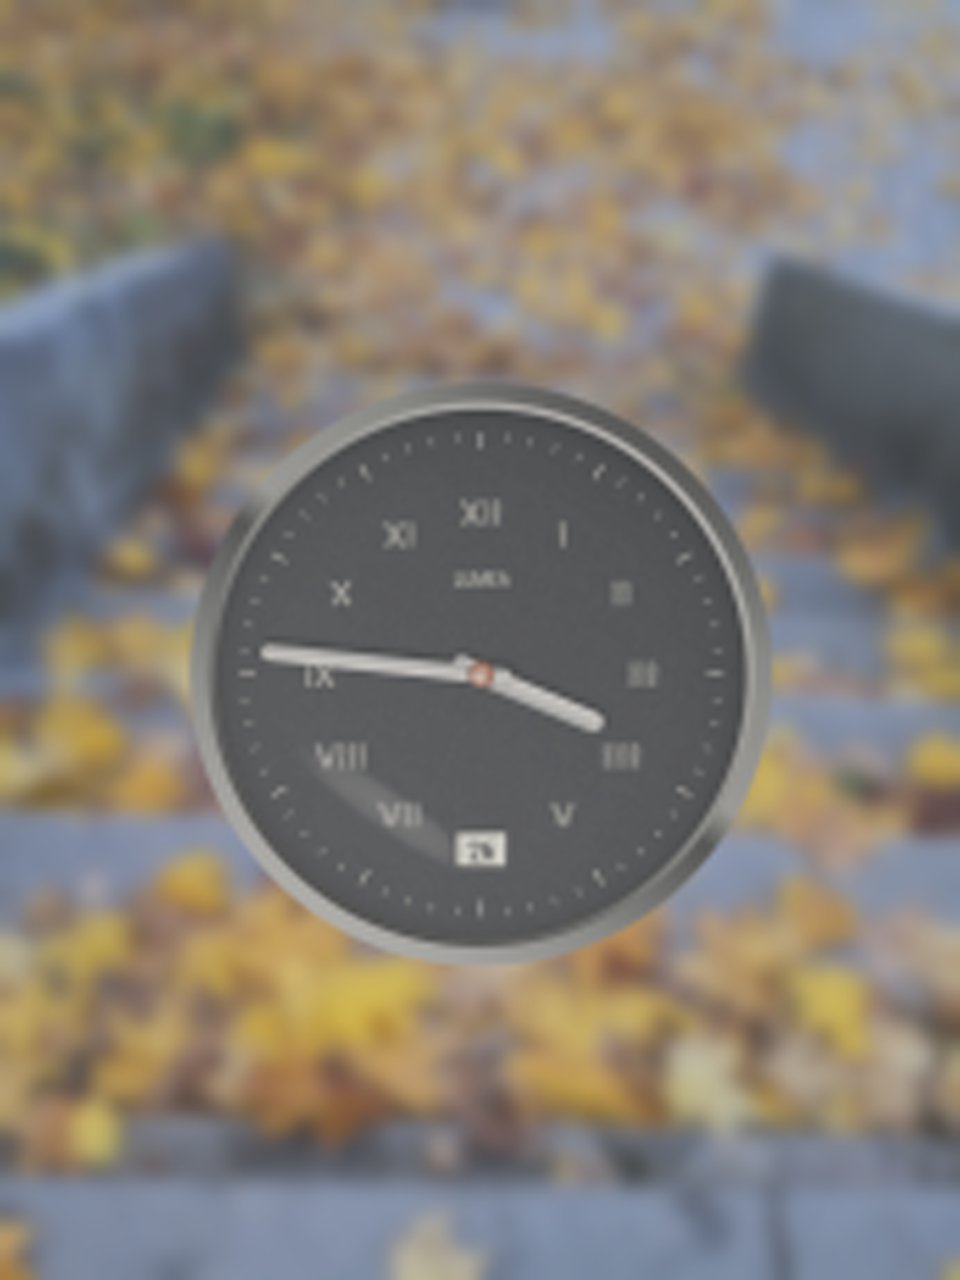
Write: 3 h 46 min
